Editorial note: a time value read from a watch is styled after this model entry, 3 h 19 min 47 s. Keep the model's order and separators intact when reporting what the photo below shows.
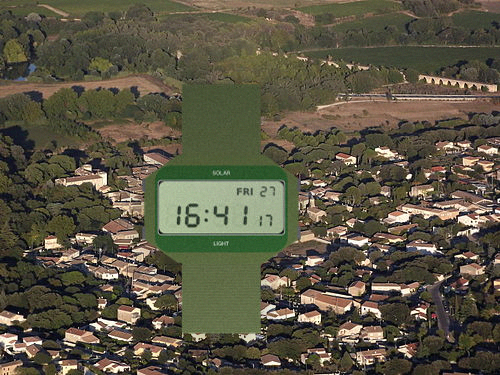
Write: 16 h 41 min 17 s
